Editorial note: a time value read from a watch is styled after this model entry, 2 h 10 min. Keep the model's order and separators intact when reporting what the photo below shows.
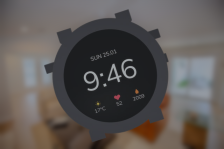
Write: 9 h 46 min
